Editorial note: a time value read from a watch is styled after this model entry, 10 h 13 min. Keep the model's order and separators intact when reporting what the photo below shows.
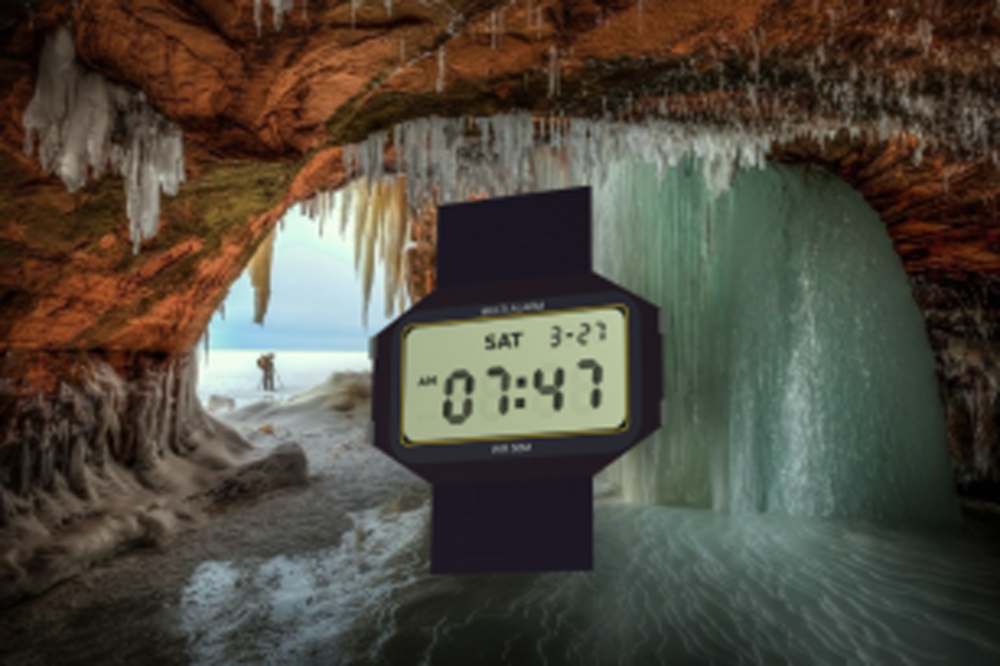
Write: 7 h 47 min
